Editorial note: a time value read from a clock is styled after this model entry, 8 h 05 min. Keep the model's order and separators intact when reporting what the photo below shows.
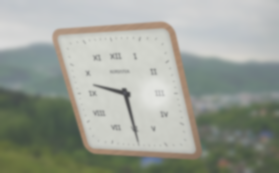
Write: 9 h 30 min
